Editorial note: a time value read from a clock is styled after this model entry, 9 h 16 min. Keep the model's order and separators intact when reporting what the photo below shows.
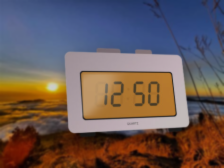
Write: 12 h 50 min
